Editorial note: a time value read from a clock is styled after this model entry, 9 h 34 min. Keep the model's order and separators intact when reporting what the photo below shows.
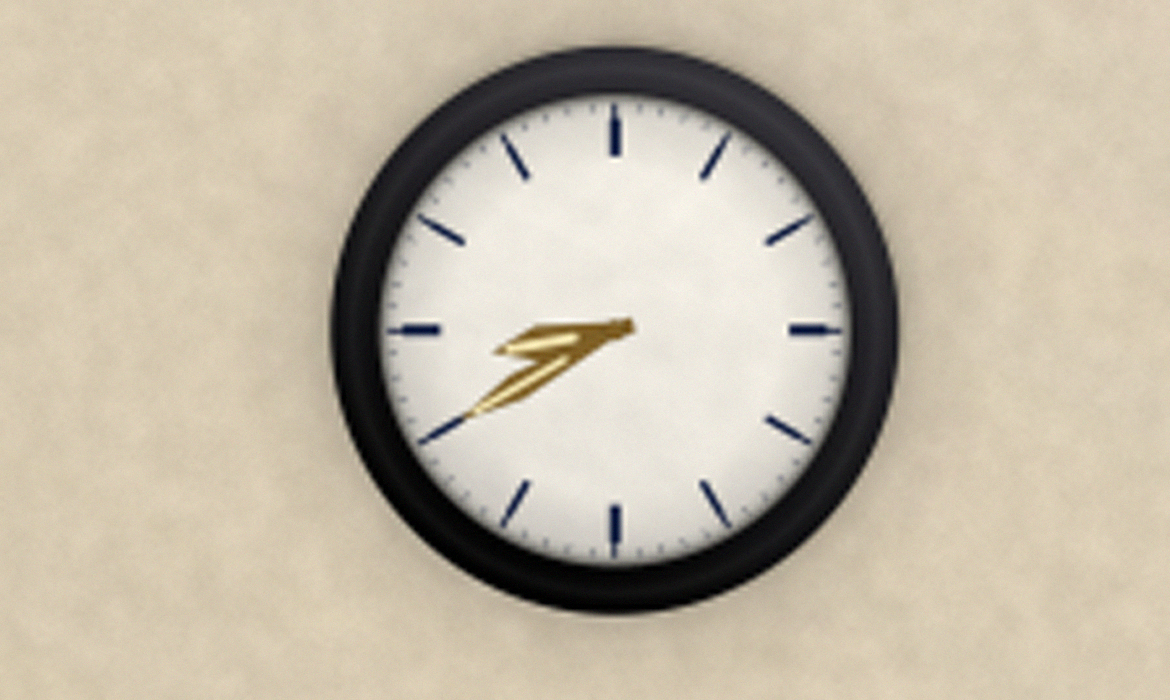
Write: 8 h 40 min
